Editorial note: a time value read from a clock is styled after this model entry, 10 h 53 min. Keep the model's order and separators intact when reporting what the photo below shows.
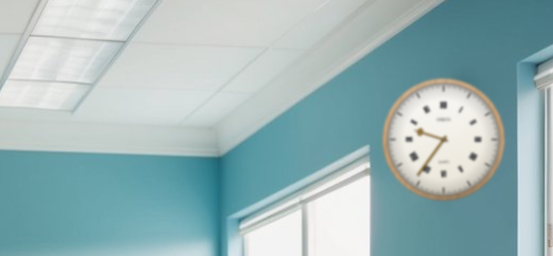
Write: 9 h 36 min
